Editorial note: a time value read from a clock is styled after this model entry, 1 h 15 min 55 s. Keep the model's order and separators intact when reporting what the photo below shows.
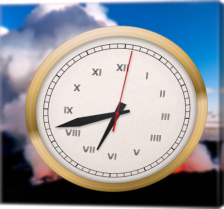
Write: 6 h 42 min 01 s
